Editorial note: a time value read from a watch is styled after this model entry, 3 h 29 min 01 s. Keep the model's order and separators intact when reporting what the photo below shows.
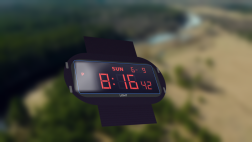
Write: 8 h 16 min 42 s
